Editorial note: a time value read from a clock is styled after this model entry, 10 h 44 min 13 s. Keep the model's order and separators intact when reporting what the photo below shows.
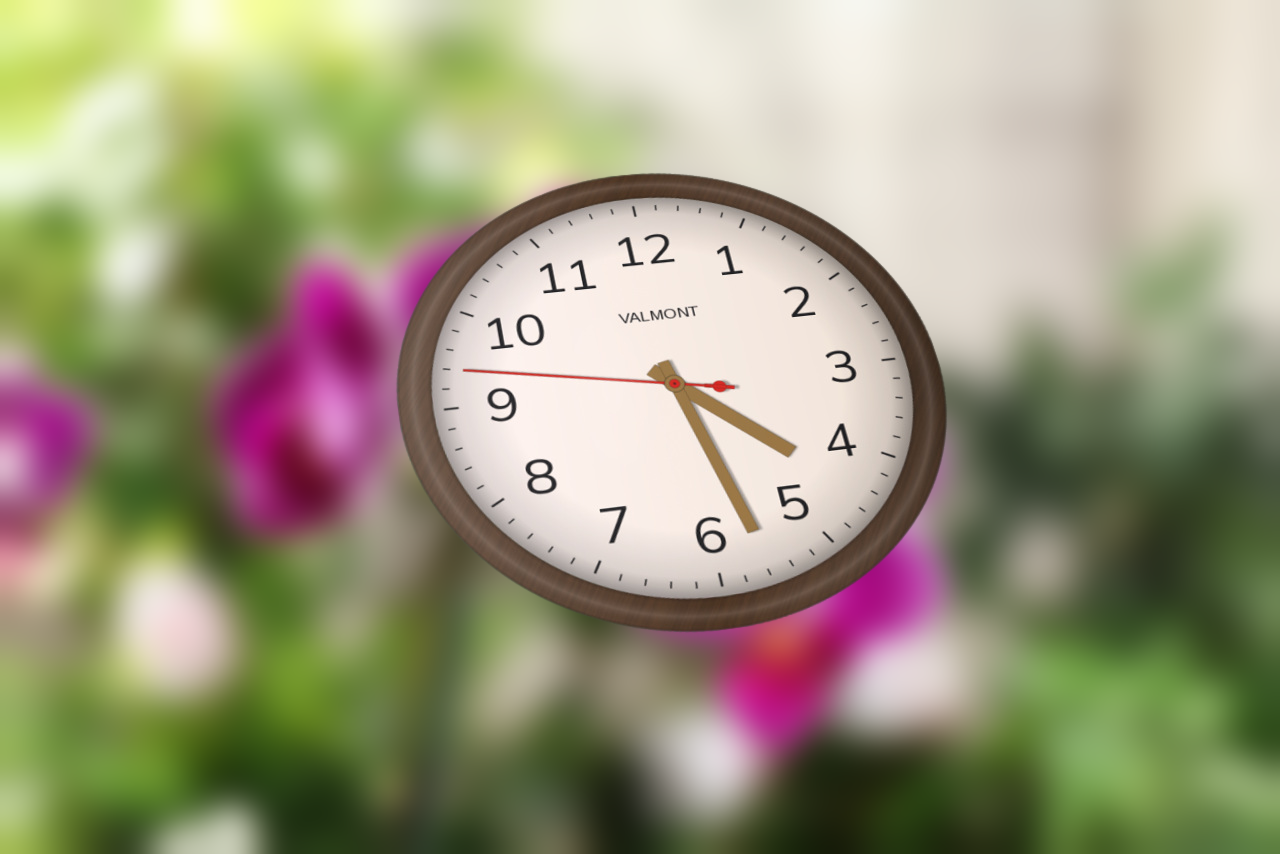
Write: 4 h 27 min 47 s
